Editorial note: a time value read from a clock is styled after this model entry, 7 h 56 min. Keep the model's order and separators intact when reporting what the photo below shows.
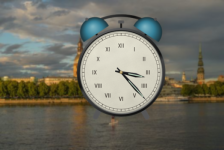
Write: 3 h 23 min
